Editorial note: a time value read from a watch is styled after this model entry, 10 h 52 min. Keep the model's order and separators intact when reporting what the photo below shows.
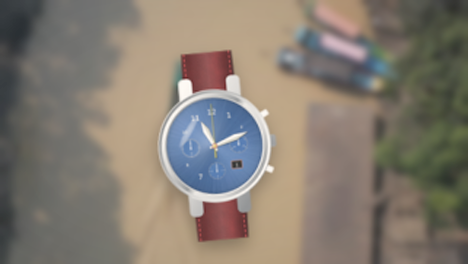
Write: 11 h 12 min
